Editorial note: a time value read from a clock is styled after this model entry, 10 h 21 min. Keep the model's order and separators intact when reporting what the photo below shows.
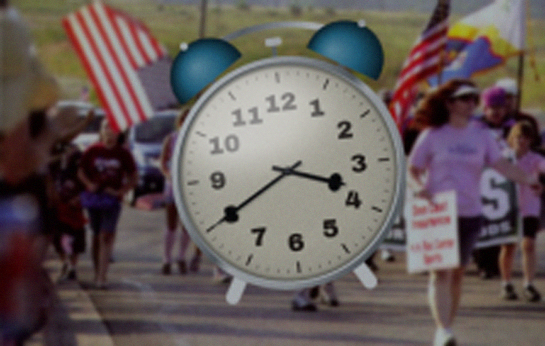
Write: 3 h 40 min
